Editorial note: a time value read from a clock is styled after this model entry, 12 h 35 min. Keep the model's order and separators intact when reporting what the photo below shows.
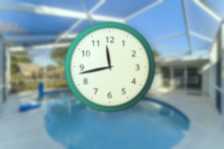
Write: 11 h 43 min
